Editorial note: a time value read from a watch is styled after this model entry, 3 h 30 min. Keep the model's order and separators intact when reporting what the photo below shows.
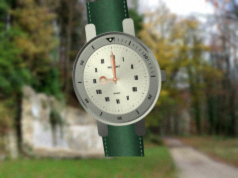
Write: 9 h 00 min
